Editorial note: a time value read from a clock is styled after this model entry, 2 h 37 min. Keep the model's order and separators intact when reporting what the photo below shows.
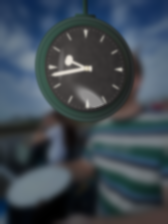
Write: 9 h 43 min
